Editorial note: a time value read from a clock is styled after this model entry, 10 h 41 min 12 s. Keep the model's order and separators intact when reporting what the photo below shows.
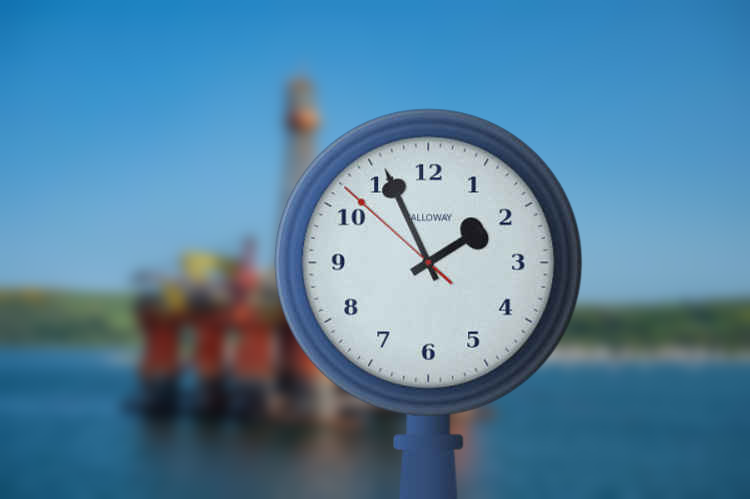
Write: 1 h 55 min 52 s
